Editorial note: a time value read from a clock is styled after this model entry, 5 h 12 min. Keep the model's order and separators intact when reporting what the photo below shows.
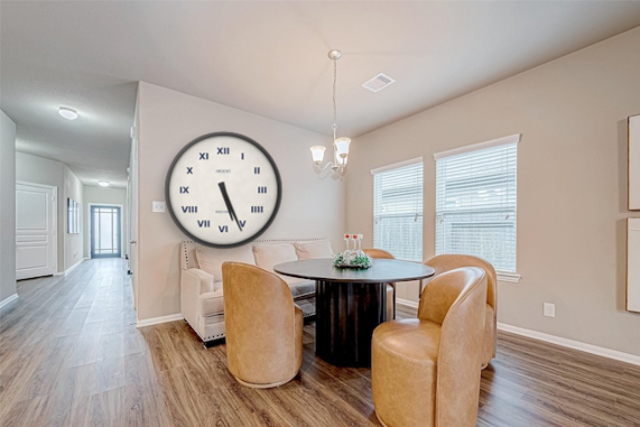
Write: 5 h 26 min
